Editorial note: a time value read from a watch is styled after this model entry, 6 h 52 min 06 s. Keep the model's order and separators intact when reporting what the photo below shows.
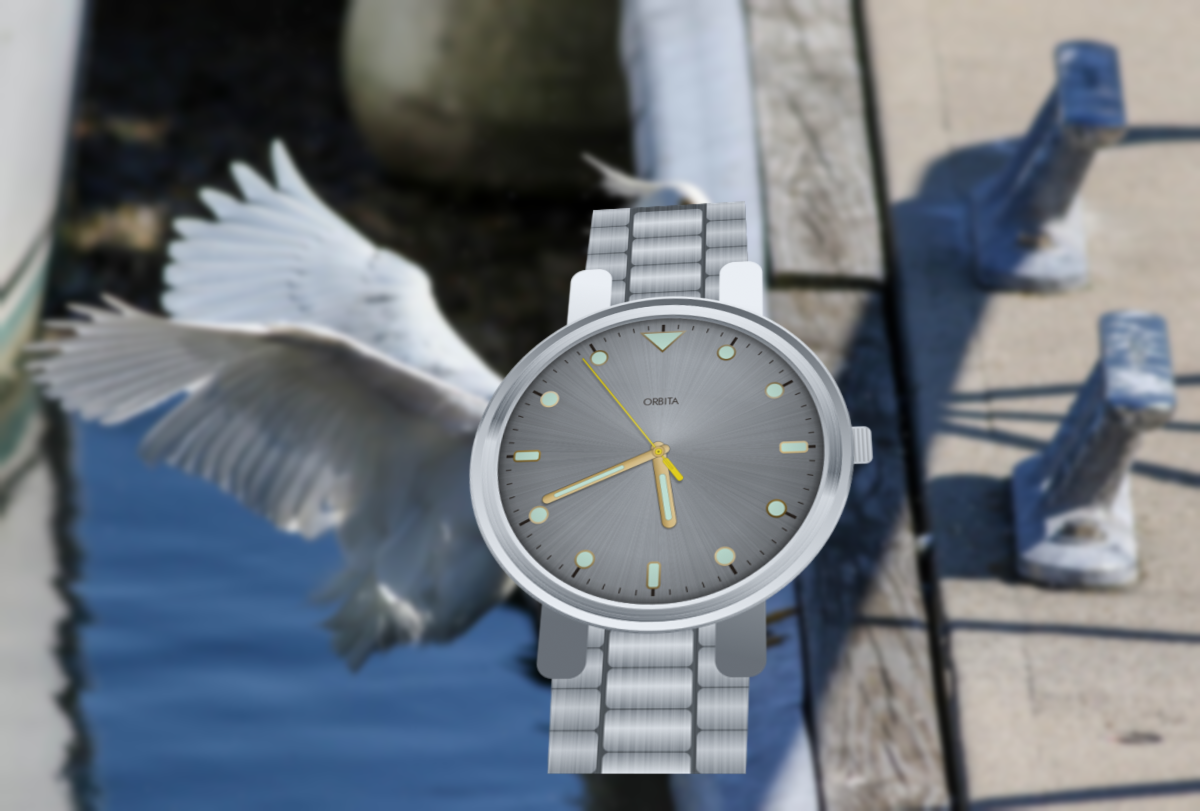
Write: 5 h 40 min 54 s
